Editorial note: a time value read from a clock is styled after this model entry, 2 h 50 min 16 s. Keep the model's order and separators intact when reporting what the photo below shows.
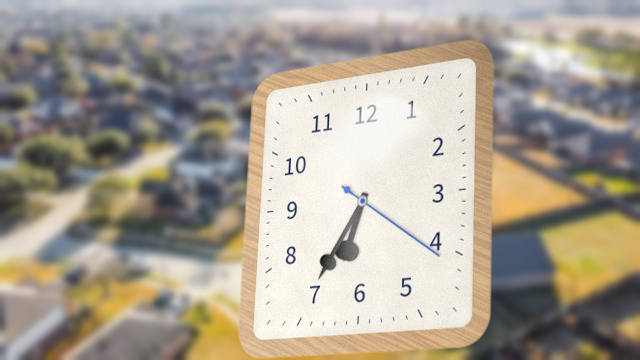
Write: 6 h 35 min 21 s
